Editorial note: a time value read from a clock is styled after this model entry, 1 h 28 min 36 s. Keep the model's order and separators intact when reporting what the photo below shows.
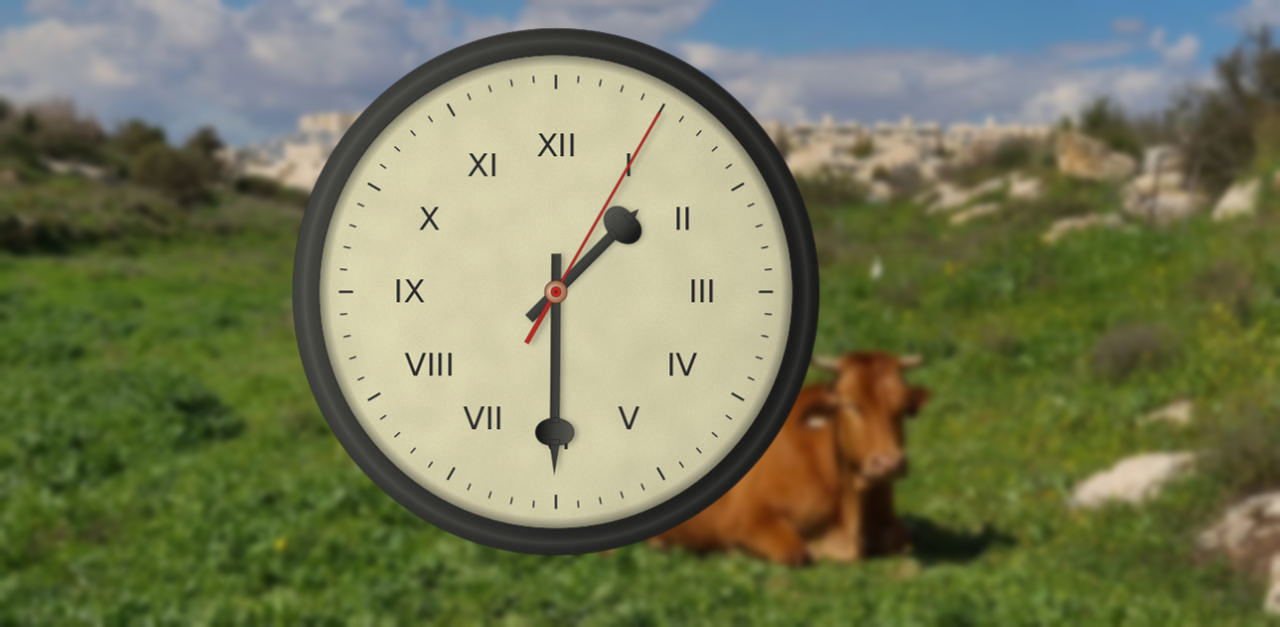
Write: 1 h 30 min 05 s
